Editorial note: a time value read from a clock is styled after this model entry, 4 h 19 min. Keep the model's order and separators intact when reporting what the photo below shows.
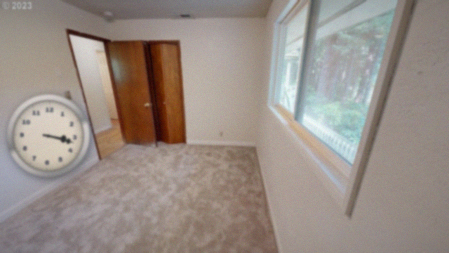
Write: 3 h 17 min
